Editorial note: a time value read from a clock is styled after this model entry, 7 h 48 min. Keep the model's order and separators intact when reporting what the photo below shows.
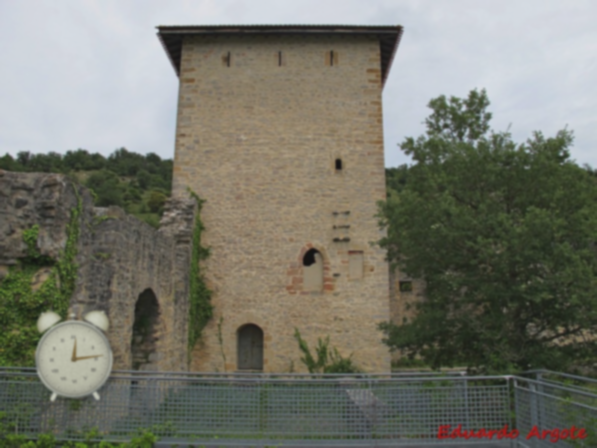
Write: 12 h 14 min
